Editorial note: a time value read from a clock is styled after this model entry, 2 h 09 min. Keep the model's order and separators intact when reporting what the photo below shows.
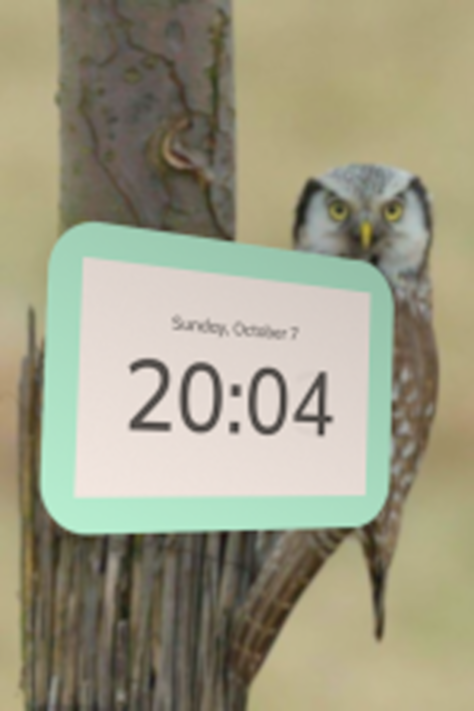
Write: 20 h 04 min
